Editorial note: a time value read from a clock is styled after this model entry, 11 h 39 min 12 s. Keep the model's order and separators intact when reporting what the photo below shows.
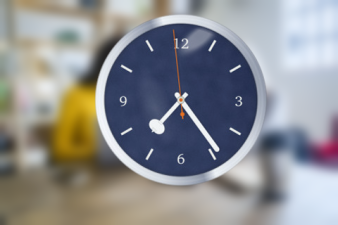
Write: 7 h 23 min 59 s
